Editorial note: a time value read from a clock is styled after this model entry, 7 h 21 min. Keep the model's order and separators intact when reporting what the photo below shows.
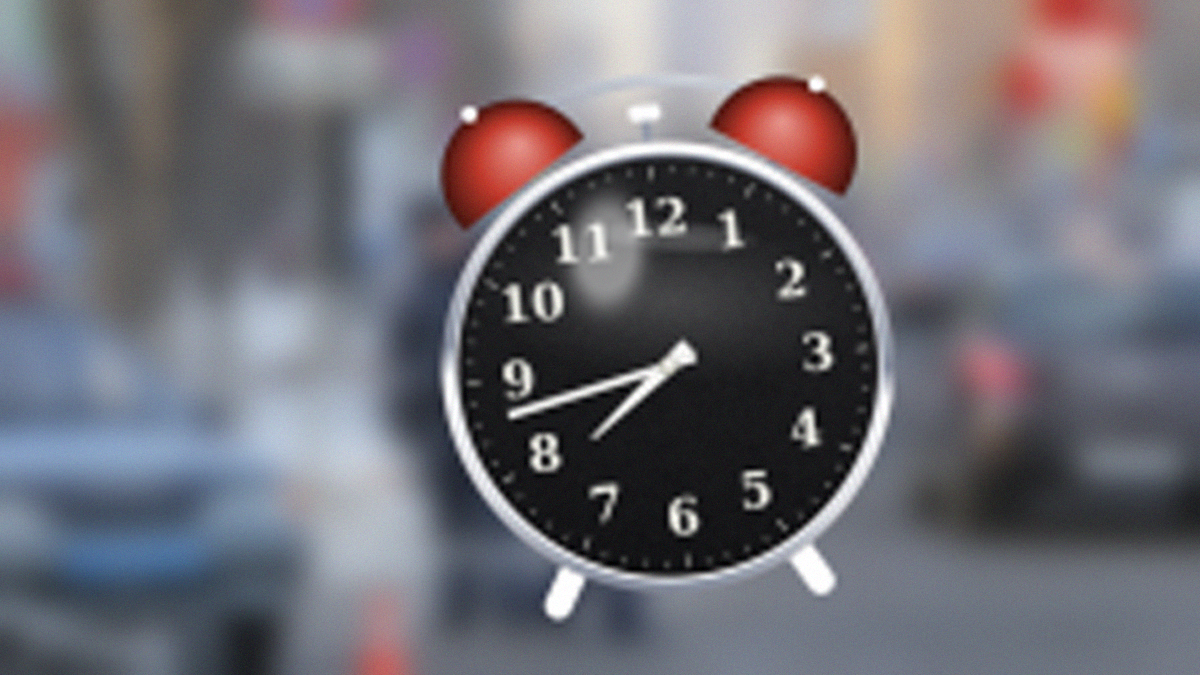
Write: 7 h 43 min
